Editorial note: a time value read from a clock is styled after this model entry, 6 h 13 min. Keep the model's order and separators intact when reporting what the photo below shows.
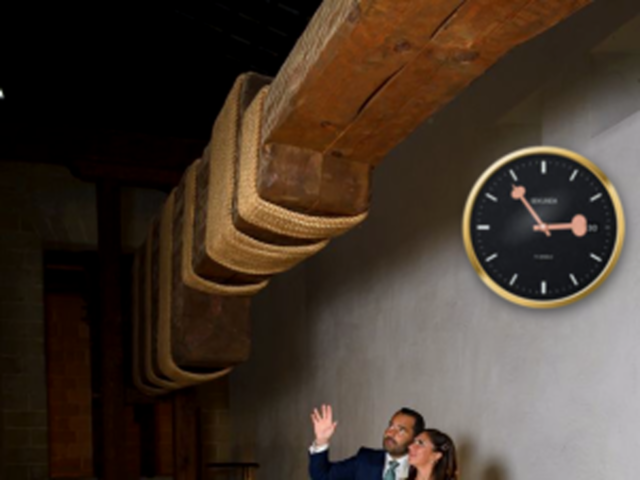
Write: 2 h 54 min
